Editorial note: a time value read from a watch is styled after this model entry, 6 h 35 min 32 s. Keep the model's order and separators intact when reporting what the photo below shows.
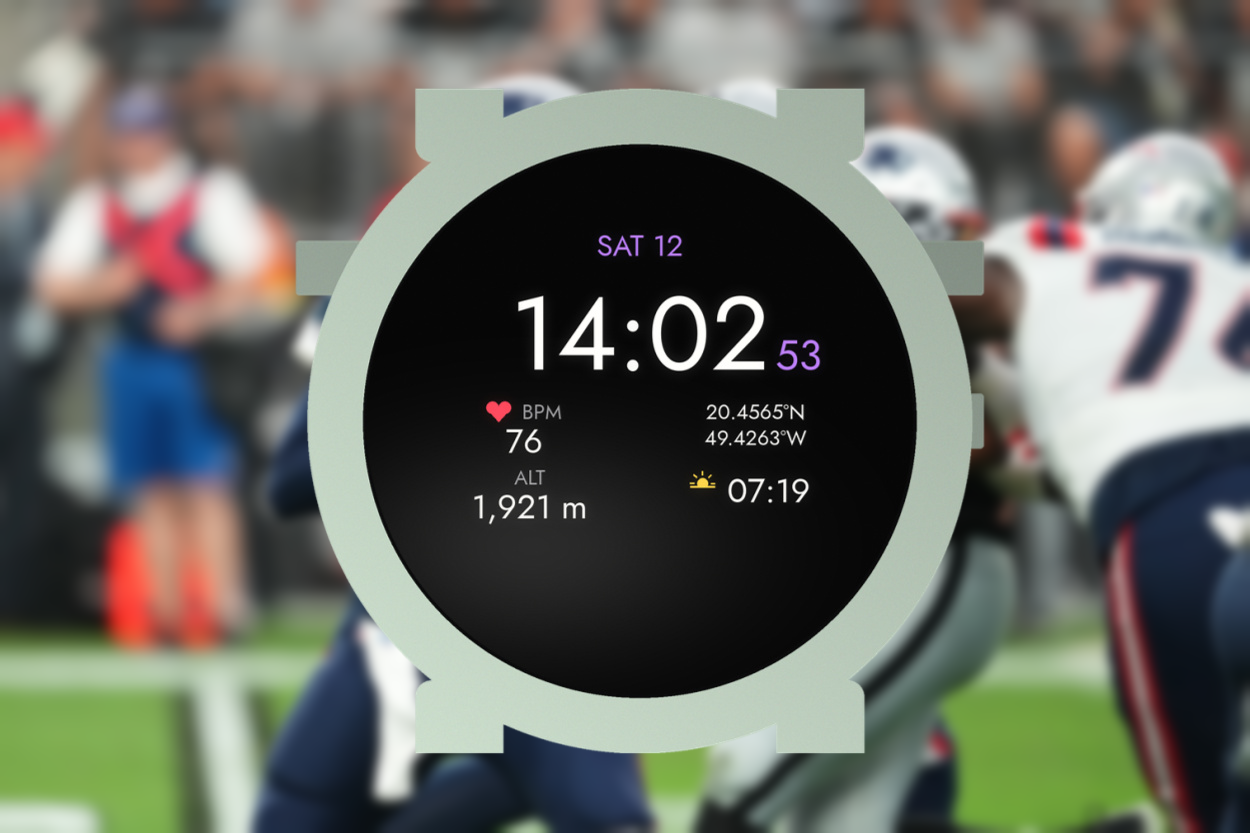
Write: 14 h 02 min 53 s
